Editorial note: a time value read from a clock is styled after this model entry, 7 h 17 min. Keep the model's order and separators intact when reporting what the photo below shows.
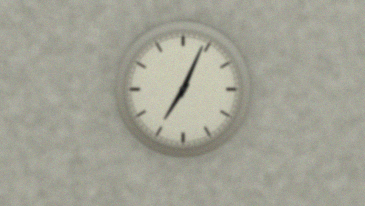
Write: 7 h 04 min
